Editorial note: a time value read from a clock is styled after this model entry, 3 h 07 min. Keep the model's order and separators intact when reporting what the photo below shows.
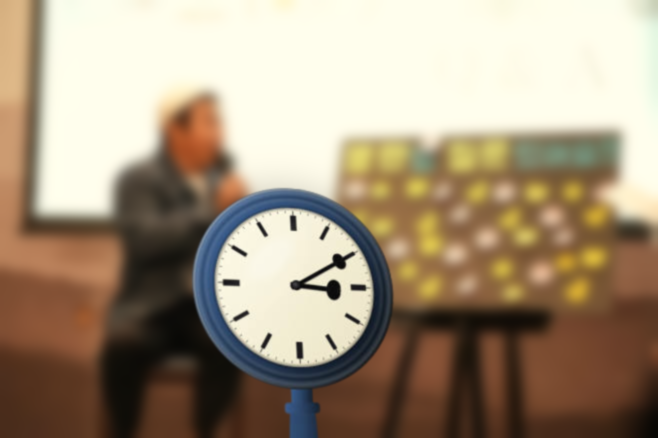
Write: 3 h 10 min
